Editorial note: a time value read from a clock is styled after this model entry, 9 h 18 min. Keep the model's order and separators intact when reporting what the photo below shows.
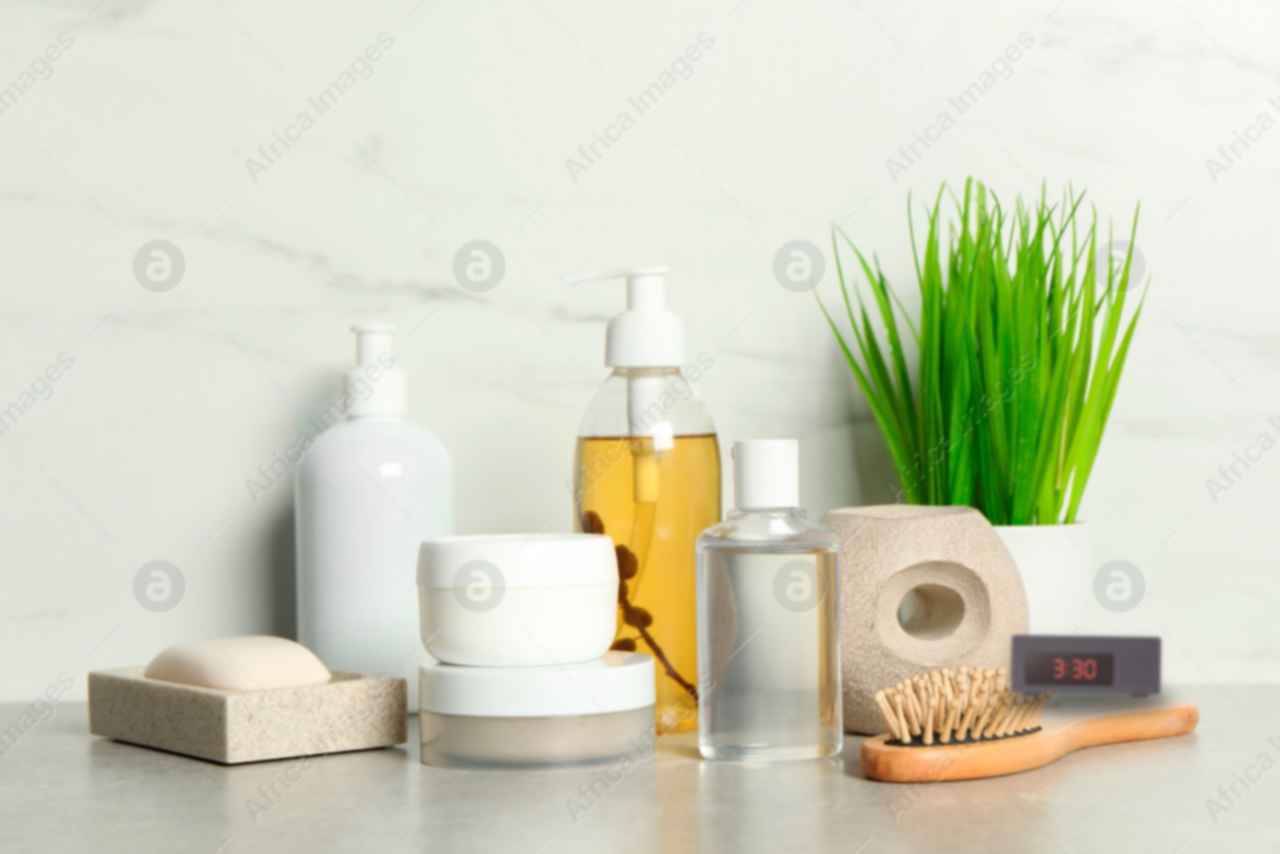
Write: 3 h 30 min
